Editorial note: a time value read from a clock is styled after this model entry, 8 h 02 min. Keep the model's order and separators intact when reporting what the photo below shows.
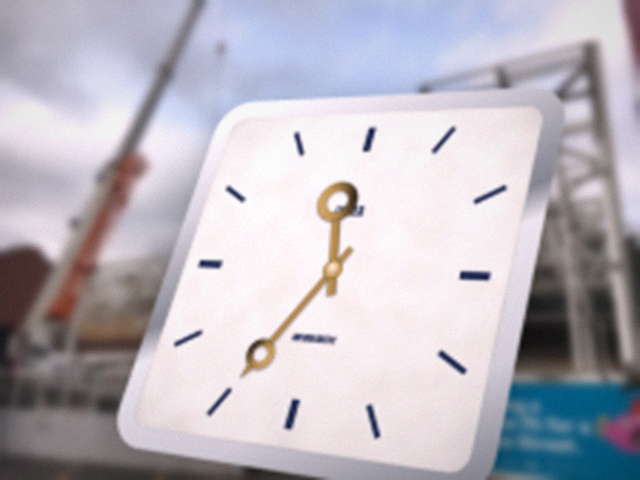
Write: 11 h 35 min
